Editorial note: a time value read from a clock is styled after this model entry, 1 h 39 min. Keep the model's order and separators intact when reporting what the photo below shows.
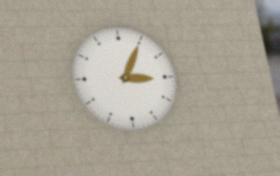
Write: 3 h 05 min
